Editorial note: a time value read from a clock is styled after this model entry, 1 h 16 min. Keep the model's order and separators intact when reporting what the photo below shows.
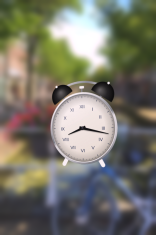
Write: 8 h 17 min
